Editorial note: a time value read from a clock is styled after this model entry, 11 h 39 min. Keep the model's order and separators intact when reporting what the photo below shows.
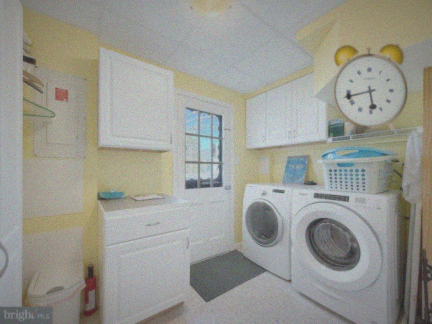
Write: 5 h 43 min
